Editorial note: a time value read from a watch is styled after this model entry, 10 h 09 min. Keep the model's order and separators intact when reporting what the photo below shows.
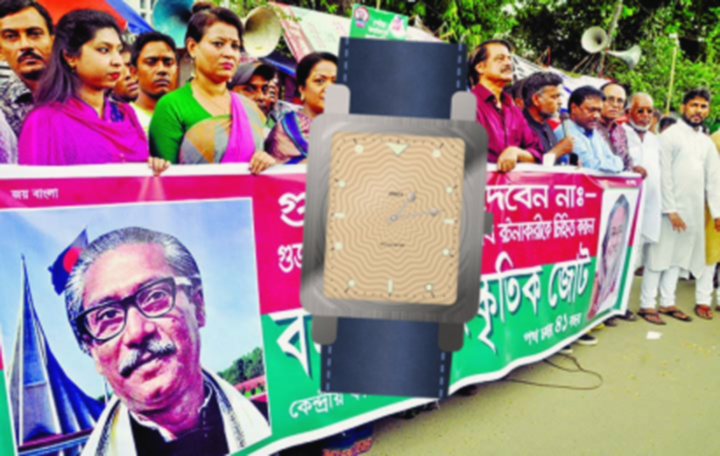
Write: 1 h 13 min
